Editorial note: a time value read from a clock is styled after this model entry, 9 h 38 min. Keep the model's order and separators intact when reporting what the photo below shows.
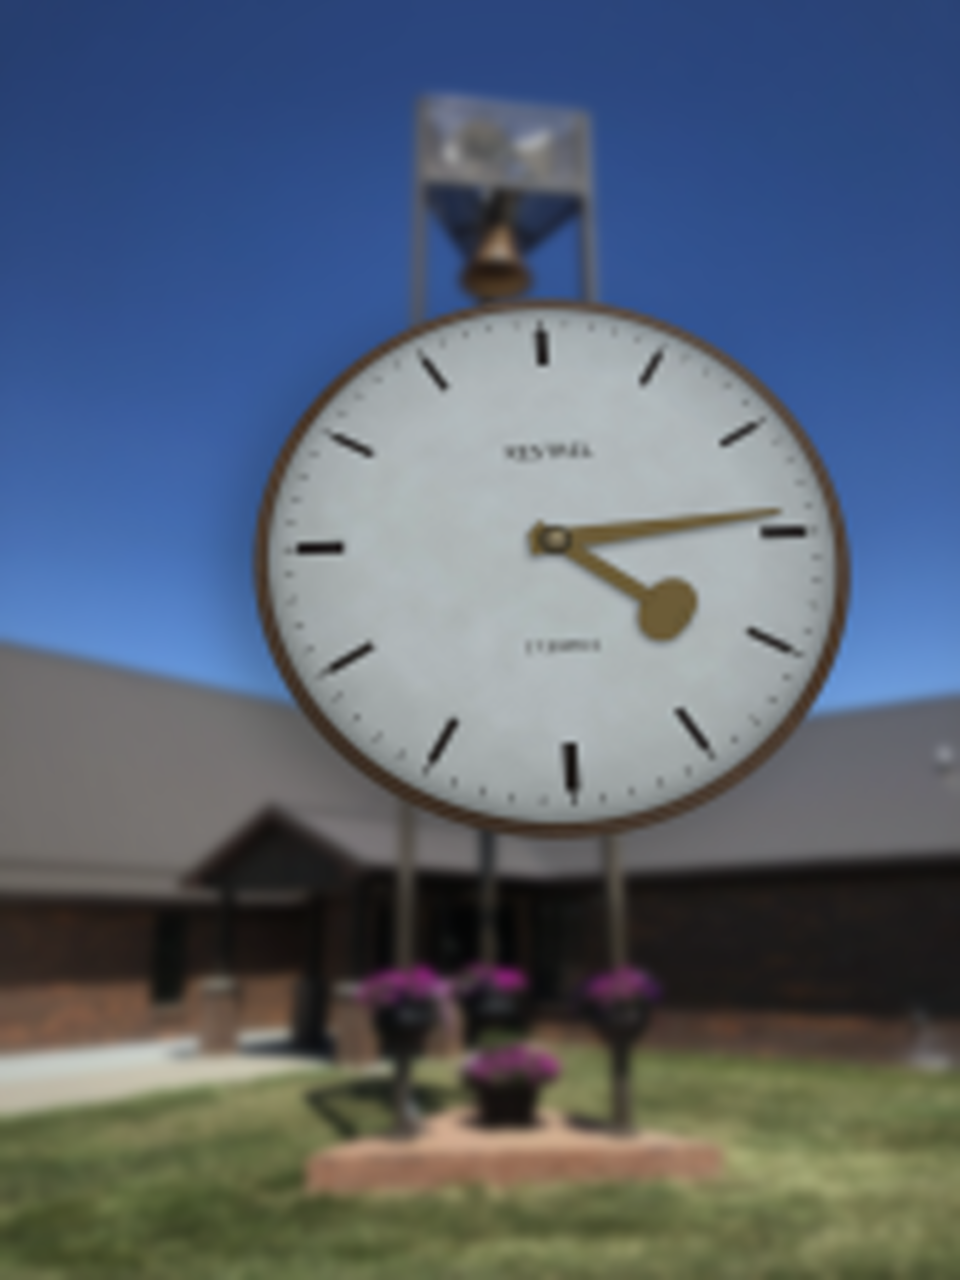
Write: 4 h 14 min
